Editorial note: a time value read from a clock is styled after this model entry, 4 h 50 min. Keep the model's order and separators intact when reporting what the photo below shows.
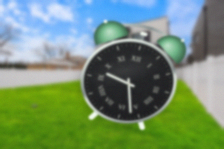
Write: 9 h 27 min
